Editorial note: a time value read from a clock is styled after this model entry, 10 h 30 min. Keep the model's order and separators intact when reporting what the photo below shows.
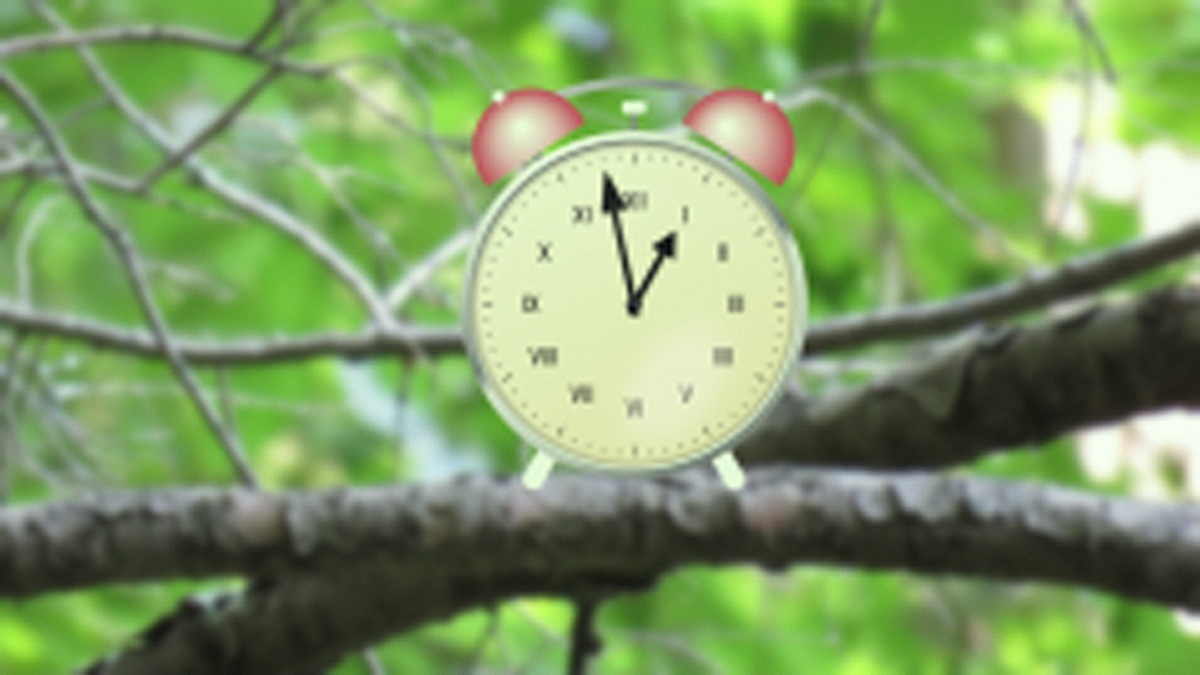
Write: 12 h 58 min
